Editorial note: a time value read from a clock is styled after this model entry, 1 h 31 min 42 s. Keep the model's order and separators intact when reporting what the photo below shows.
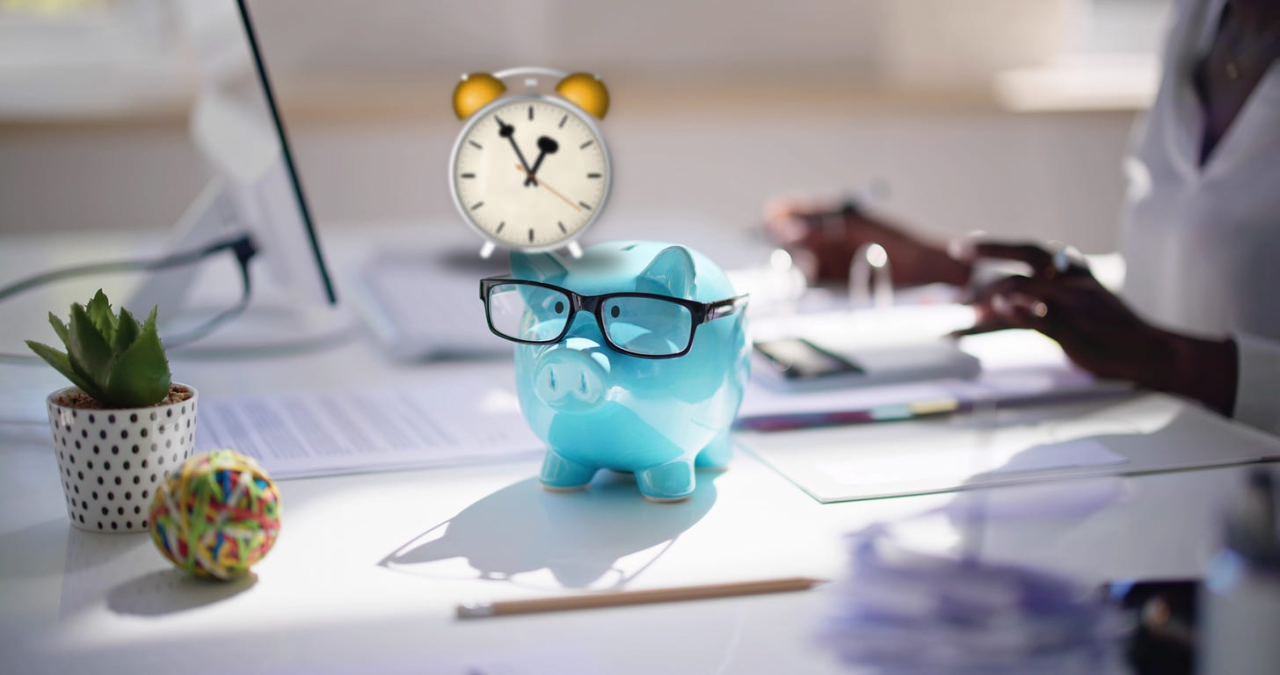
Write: 12 h 55 min 21 s
